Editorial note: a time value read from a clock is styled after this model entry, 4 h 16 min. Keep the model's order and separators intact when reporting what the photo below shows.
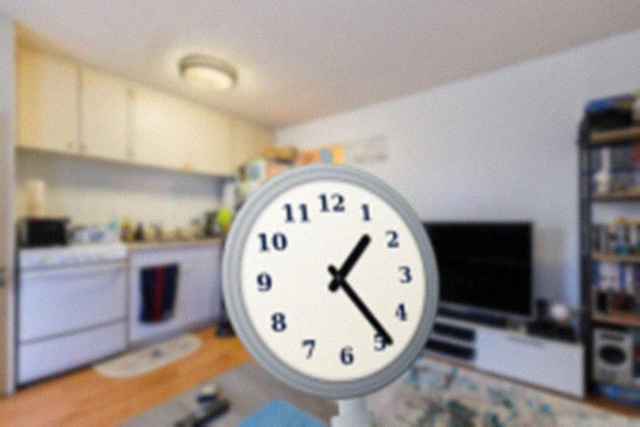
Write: 1 h 24 min
